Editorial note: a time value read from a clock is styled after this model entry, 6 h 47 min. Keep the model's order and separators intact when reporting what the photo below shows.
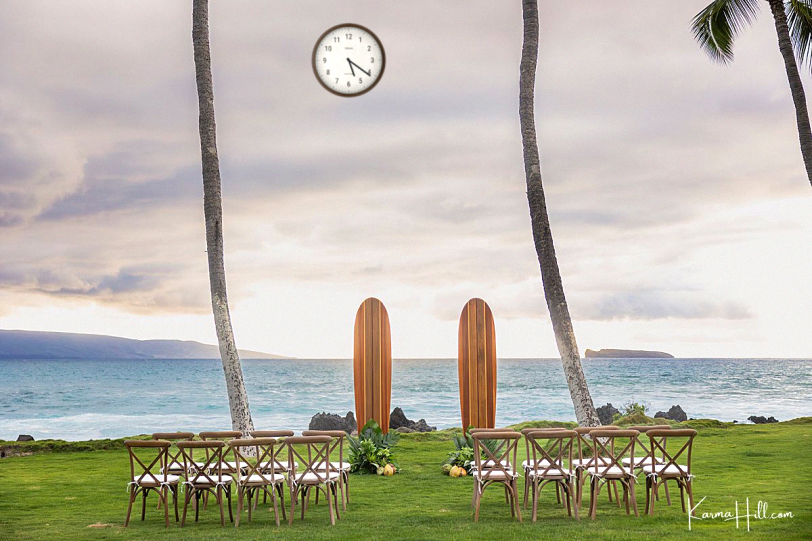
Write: 5 h 21 min
